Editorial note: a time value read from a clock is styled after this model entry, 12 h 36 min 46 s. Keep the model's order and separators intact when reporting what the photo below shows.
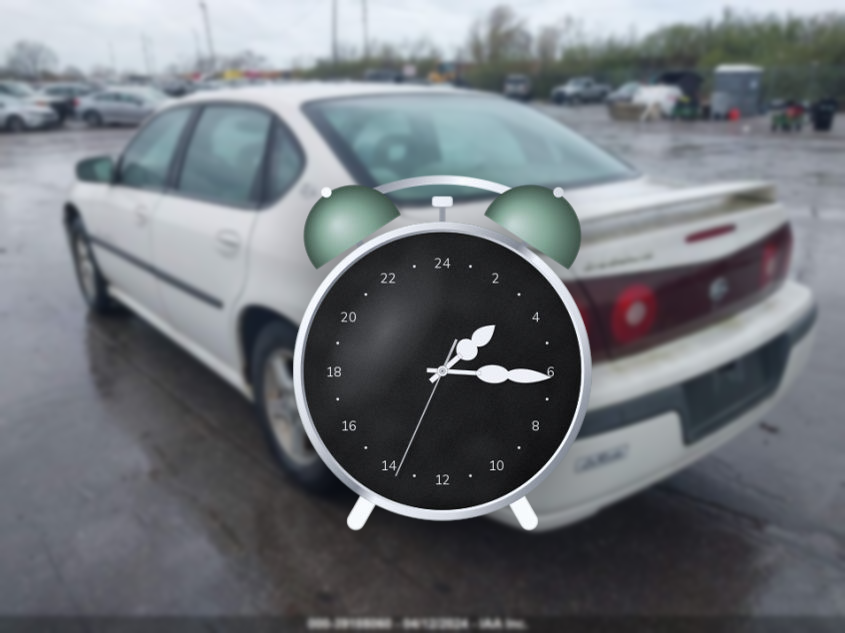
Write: 3 h 15 min 34 s
